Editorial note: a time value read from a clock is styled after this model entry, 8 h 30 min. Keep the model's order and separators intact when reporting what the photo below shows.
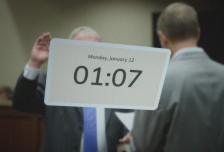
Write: 1 h 07 min
